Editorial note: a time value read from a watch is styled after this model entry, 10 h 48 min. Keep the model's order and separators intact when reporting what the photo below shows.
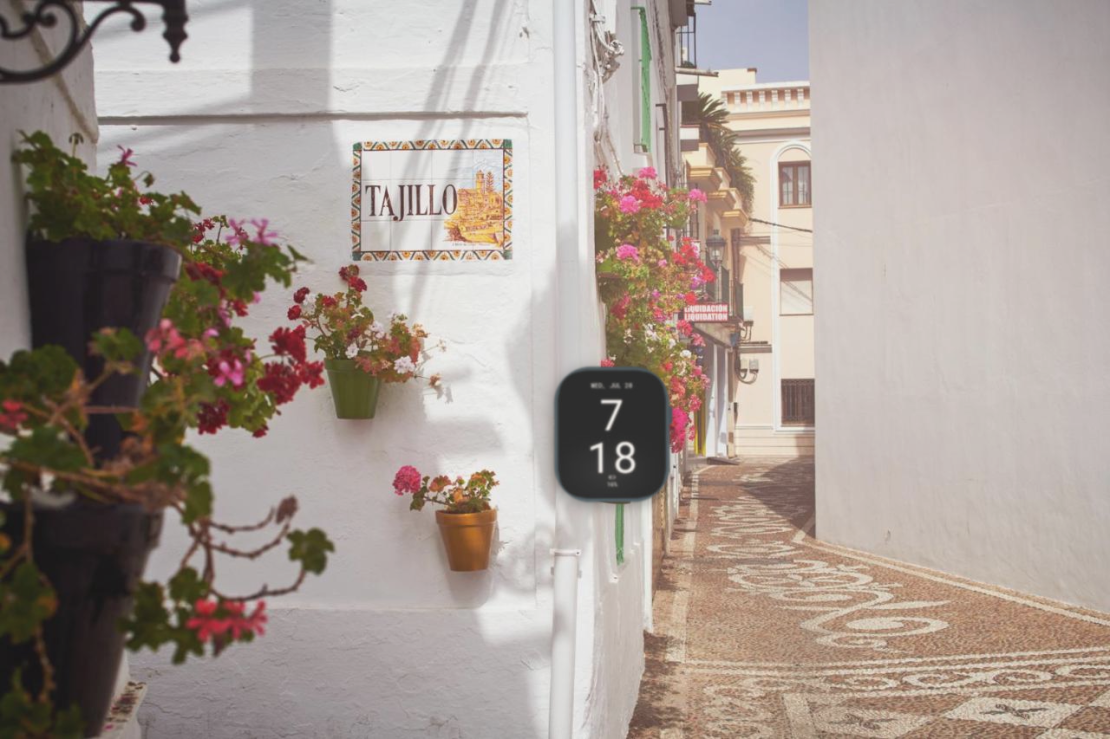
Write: 7 h 18 min
